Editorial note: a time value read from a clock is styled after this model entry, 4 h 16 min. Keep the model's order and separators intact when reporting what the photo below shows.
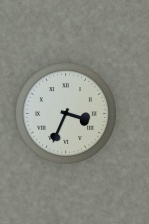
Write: 3 h 34 min
